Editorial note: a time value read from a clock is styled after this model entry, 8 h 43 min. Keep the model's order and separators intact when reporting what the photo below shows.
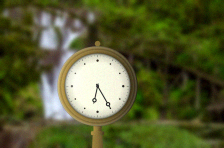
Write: 6 h 25 min
